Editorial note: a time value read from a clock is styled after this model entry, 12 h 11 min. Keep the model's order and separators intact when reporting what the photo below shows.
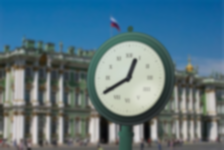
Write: 12 h 40 min
